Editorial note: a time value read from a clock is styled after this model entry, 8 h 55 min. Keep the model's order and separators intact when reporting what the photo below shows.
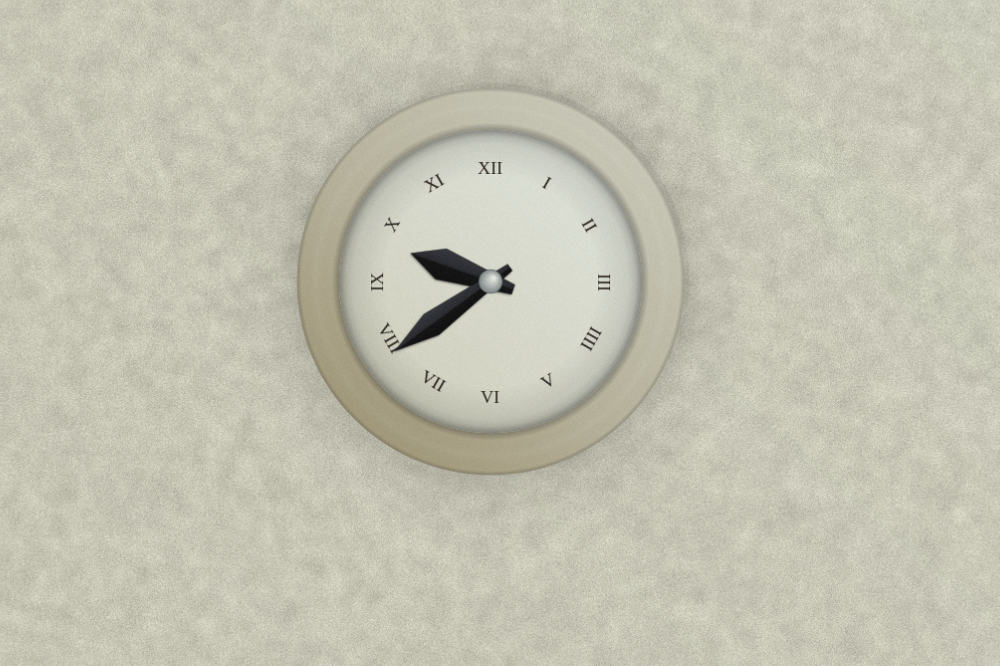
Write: 9 h 39 min
